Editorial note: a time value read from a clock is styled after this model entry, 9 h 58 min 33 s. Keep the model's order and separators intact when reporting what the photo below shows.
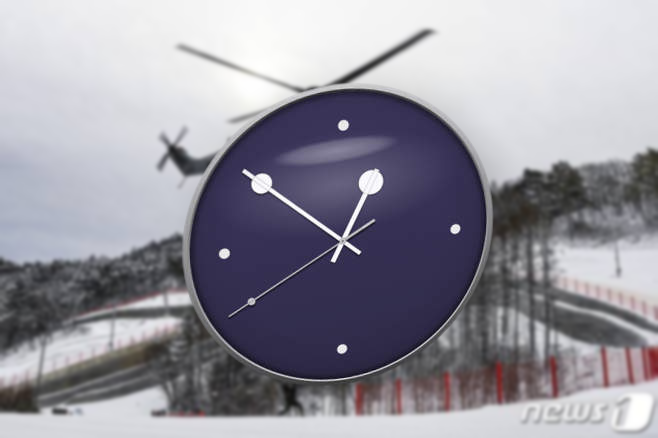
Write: 12 h 51 min 40 s
